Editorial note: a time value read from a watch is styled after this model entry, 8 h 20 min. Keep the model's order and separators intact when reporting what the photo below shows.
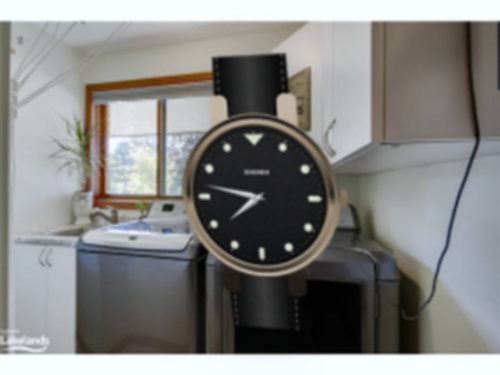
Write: 7 h 47 min
